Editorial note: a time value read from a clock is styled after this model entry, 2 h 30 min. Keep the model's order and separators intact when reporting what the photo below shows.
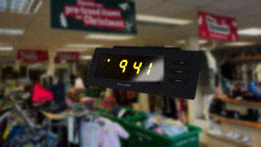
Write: 9 h 41 min
